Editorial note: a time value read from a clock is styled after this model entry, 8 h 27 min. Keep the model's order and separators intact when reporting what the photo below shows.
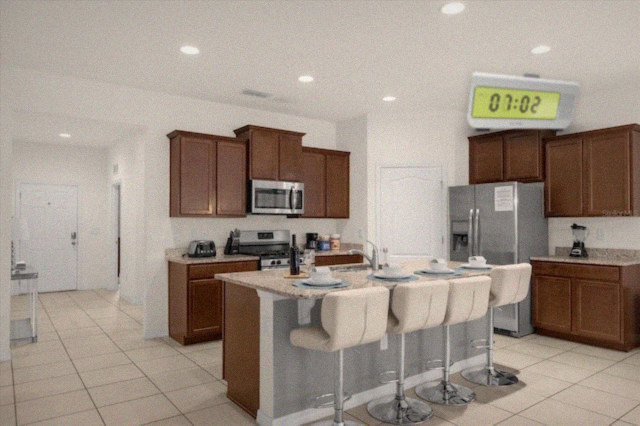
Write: 7 h 02 min
